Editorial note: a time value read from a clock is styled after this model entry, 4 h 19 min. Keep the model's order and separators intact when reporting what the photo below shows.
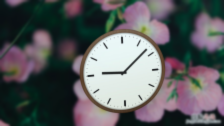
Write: 9 h 08 min
